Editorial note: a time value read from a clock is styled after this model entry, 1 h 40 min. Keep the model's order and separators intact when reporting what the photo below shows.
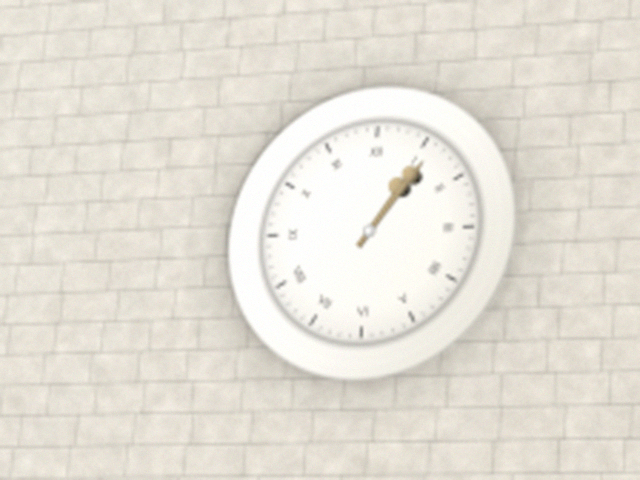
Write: 1 h 06 min
